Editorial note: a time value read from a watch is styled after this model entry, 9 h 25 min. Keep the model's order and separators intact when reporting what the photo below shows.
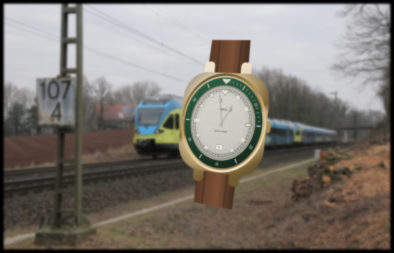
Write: 12 h 58 min
